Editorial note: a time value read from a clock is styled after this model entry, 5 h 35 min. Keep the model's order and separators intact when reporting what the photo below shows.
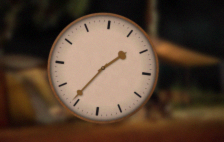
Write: 1 h 36 min
